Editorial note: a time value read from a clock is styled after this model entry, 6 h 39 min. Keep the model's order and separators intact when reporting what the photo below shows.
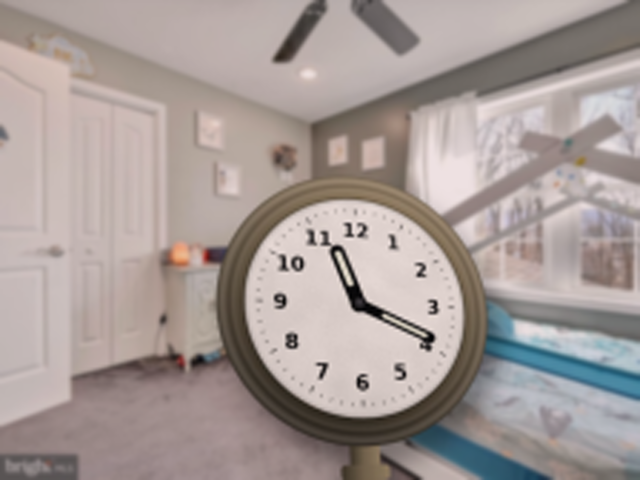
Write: 11 h 19 min
